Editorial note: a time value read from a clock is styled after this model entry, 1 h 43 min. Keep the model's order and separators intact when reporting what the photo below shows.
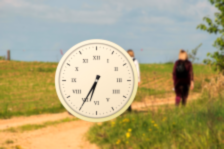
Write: 6 h 35 min
